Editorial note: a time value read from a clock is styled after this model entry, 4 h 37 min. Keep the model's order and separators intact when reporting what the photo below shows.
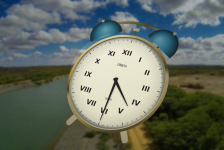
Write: 4 h 30 min
